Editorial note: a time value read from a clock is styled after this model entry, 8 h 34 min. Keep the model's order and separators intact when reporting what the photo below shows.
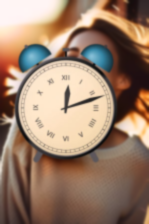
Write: 12 h 12 min
